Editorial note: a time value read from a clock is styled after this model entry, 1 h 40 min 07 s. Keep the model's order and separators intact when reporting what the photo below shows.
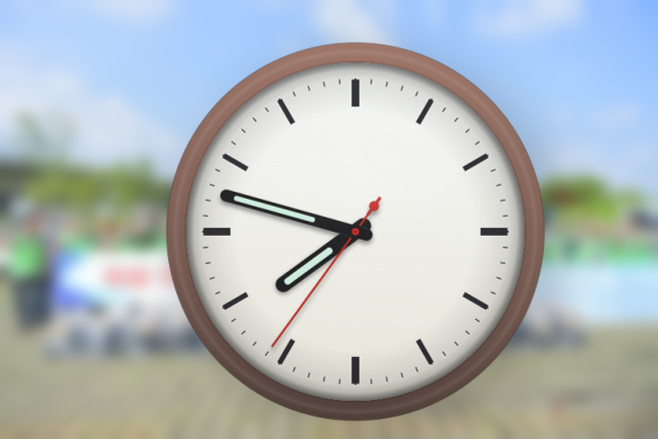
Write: 7 h 47 min 36 s
